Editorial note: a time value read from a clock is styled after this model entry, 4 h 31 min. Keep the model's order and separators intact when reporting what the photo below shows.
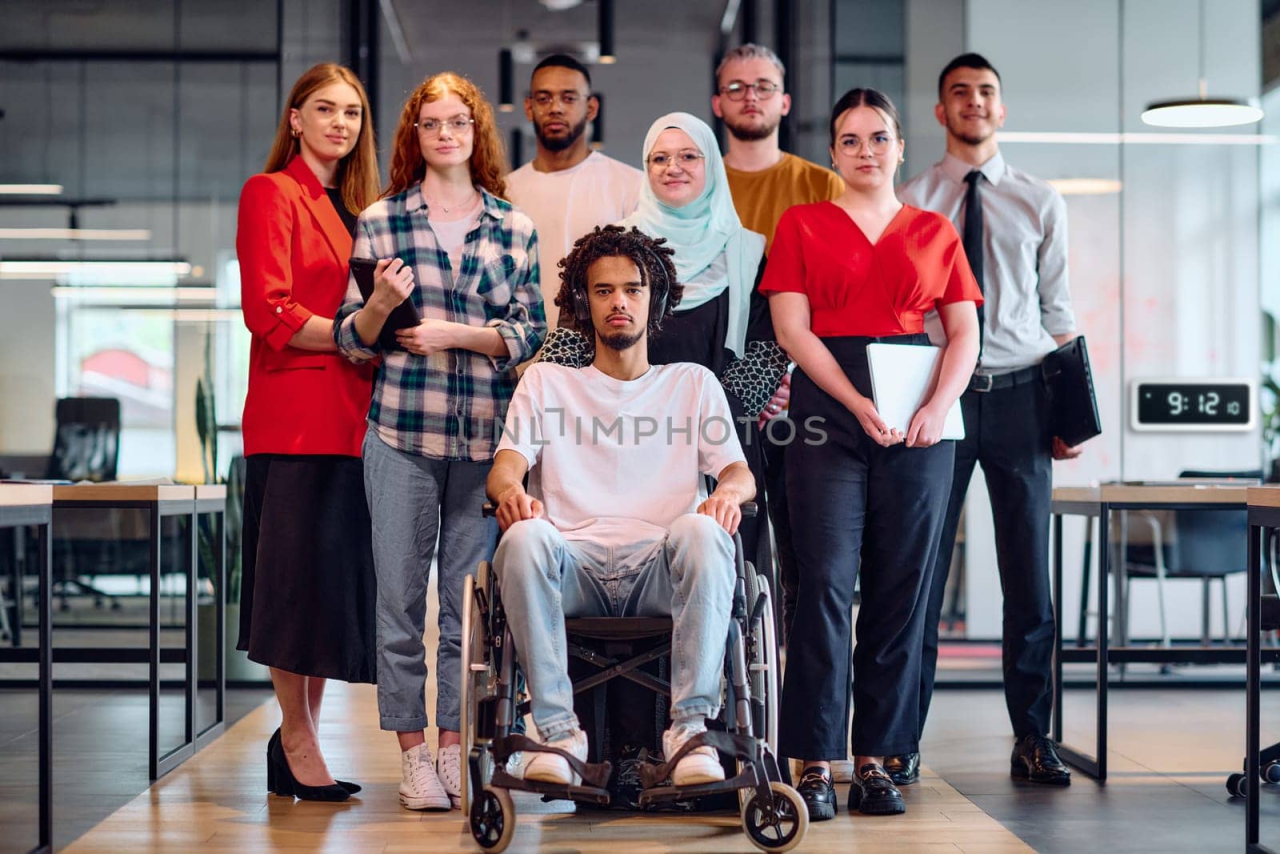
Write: 9 h 12 min
